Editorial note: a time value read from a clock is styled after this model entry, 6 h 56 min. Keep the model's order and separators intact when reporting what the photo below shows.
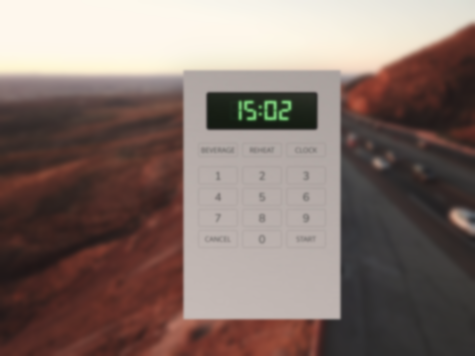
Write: 15 h 02 min
